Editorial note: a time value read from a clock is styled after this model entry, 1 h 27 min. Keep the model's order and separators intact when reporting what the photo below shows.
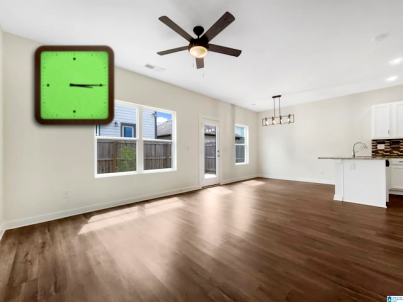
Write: 3 h 15 min
